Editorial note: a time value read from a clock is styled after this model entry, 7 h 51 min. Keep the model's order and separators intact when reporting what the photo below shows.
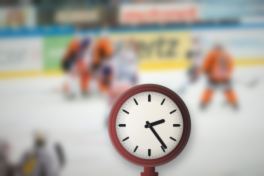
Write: 2 h 24 min
